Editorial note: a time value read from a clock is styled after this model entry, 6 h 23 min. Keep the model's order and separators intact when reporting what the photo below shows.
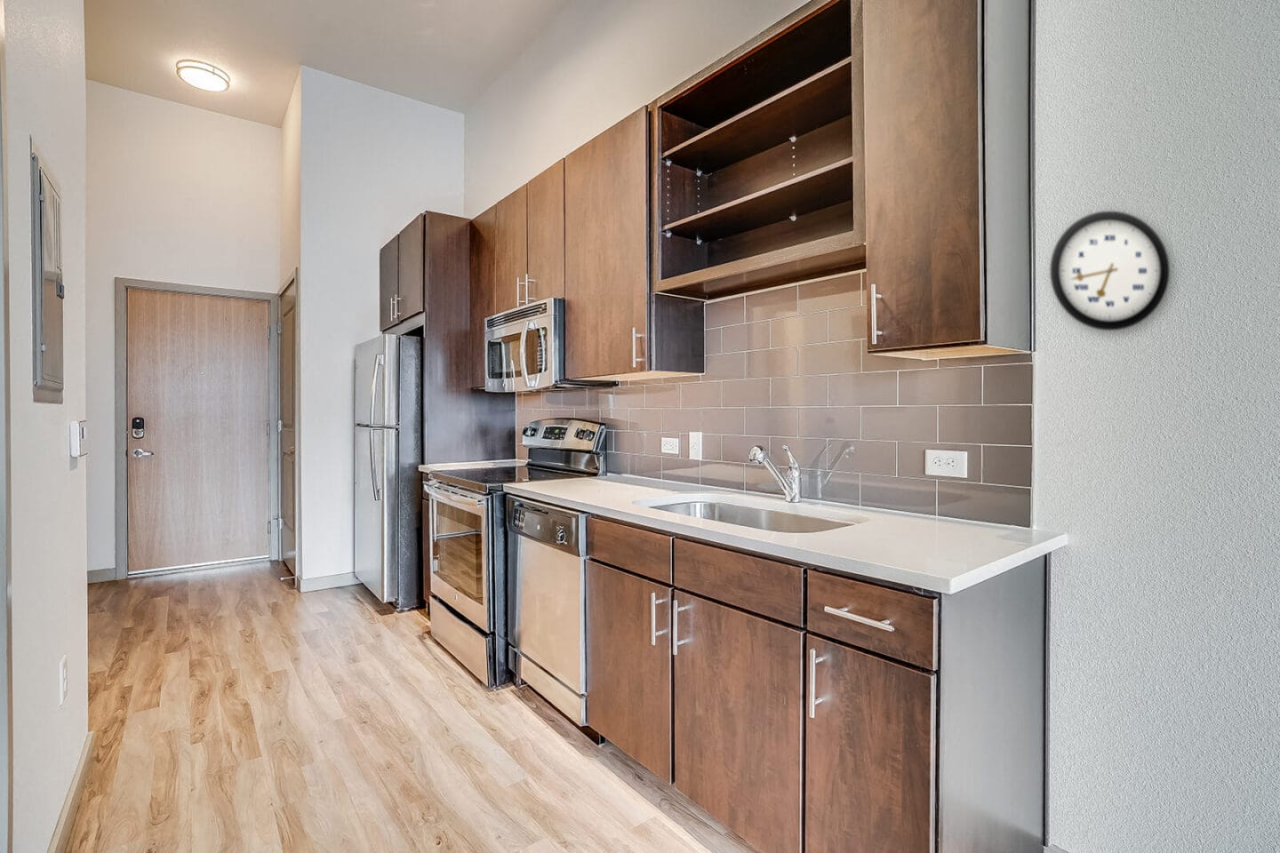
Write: 6 h 43 min
